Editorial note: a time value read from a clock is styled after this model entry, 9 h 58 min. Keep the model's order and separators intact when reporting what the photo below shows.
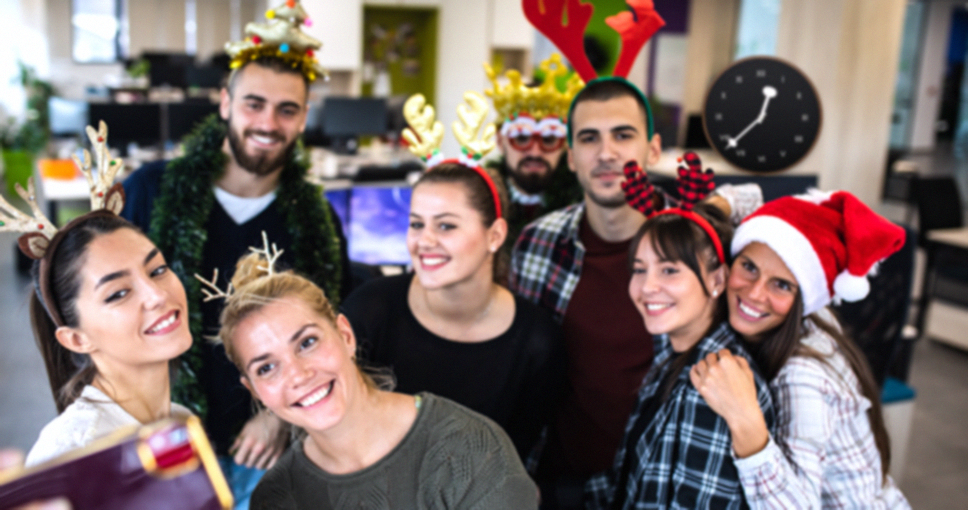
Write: 12 h 38 min
